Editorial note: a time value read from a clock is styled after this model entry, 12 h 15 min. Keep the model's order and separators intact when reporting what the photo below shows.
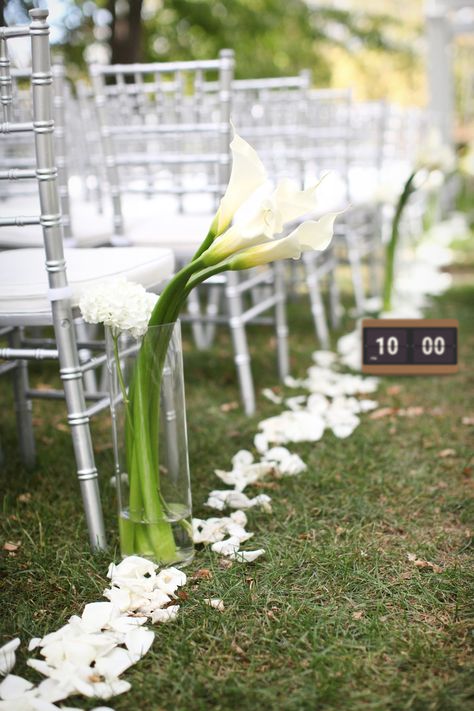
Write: 10 h 00 min
